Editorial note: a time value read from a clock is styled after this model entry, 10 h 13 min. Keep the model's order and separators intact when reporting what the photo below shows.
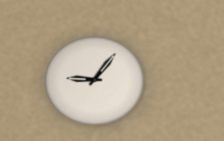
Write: 9 h 06 min
